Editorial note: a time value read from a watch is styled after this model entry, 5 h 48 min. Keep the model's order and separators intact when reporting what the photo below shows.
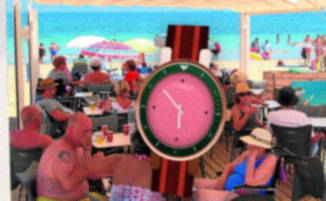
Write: 5 h 52 min
